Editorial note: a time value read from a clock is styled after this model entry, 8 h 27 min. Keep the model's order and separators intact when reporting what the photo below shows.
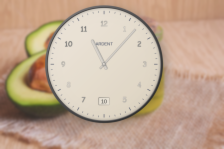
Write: 11 h 07 min
